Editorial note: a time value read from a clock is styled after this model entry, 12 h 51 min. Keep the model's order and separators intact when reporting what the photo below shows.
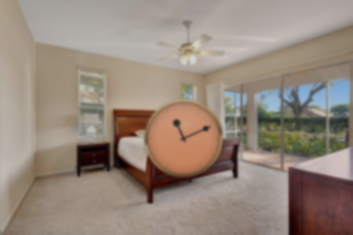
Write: 11 h 11 min
